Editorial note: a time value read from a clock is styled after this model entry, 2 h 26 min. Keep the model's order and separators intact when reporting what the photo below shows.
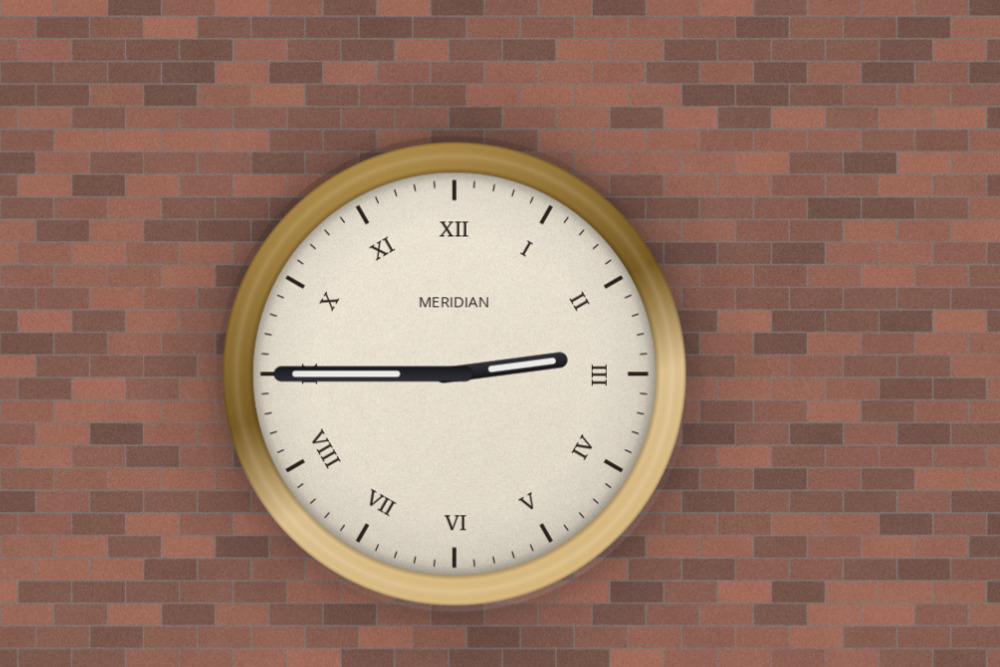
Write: 2 h 45 min
